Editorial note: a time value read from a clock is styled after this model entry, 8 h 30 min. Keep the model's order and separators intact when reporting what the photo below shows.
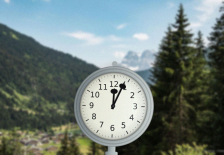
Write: 12 h 04 min
